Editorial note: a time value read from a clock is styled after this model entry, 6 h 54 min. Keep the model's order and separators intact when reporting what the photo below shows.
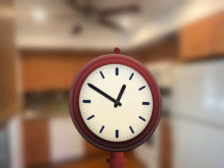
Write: 12 h 50 min
